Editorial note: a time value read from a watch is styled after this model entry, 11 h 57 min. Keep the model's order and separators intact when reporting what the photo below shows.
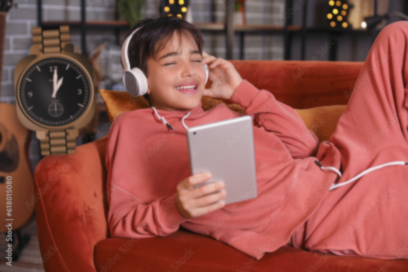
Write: 1 h 01 min
